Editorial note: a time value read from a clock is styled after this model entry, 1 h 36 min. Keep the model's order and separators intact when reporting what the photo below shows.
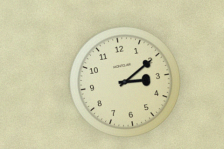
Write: 3 h 10 min
